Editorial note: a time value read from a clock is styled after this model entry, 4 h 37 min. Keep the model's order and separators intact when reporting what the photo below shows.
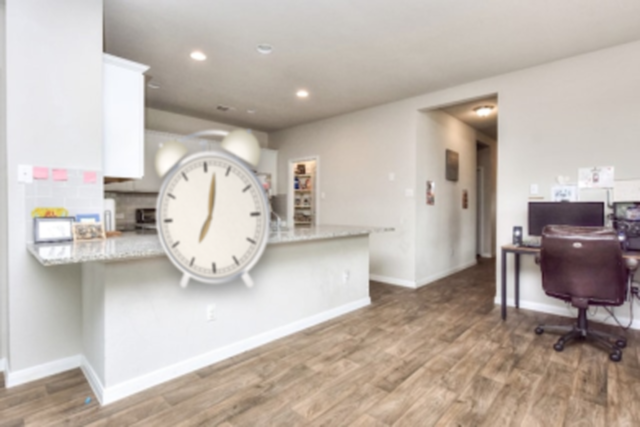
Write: 7 h 02 min
